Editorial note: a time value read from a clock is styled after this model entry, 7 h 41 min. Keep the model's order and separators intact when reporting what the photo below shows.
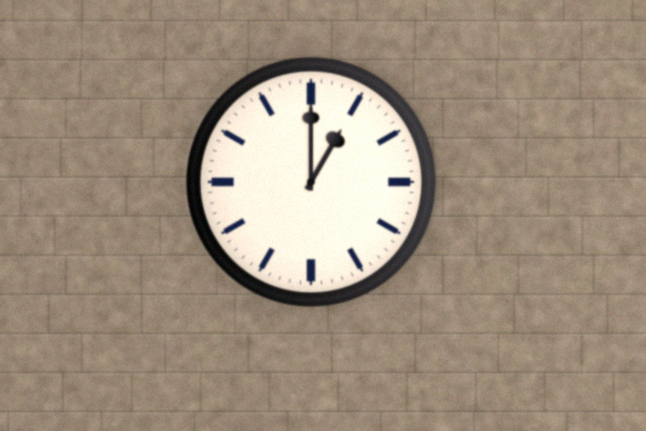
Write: 1 h 00 min
